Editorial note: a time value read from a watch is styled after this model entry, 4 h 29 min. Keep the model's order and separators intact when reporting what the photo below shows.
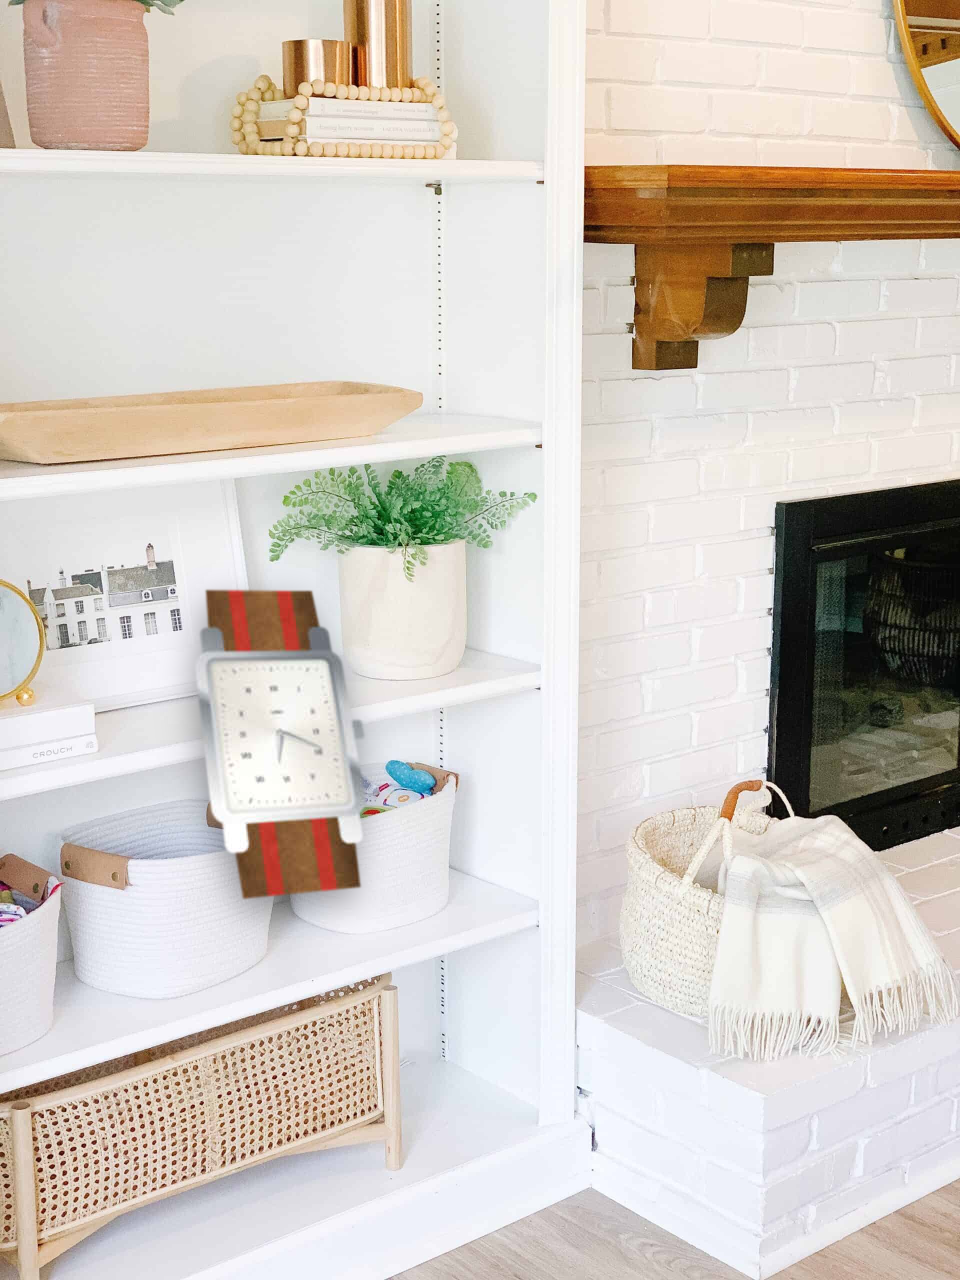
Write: 6 h 19 min
